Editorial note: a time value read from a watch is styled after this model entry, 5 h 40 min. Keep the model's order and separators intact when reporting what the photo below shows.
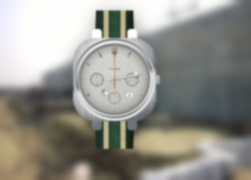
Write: 7 h 13 min
